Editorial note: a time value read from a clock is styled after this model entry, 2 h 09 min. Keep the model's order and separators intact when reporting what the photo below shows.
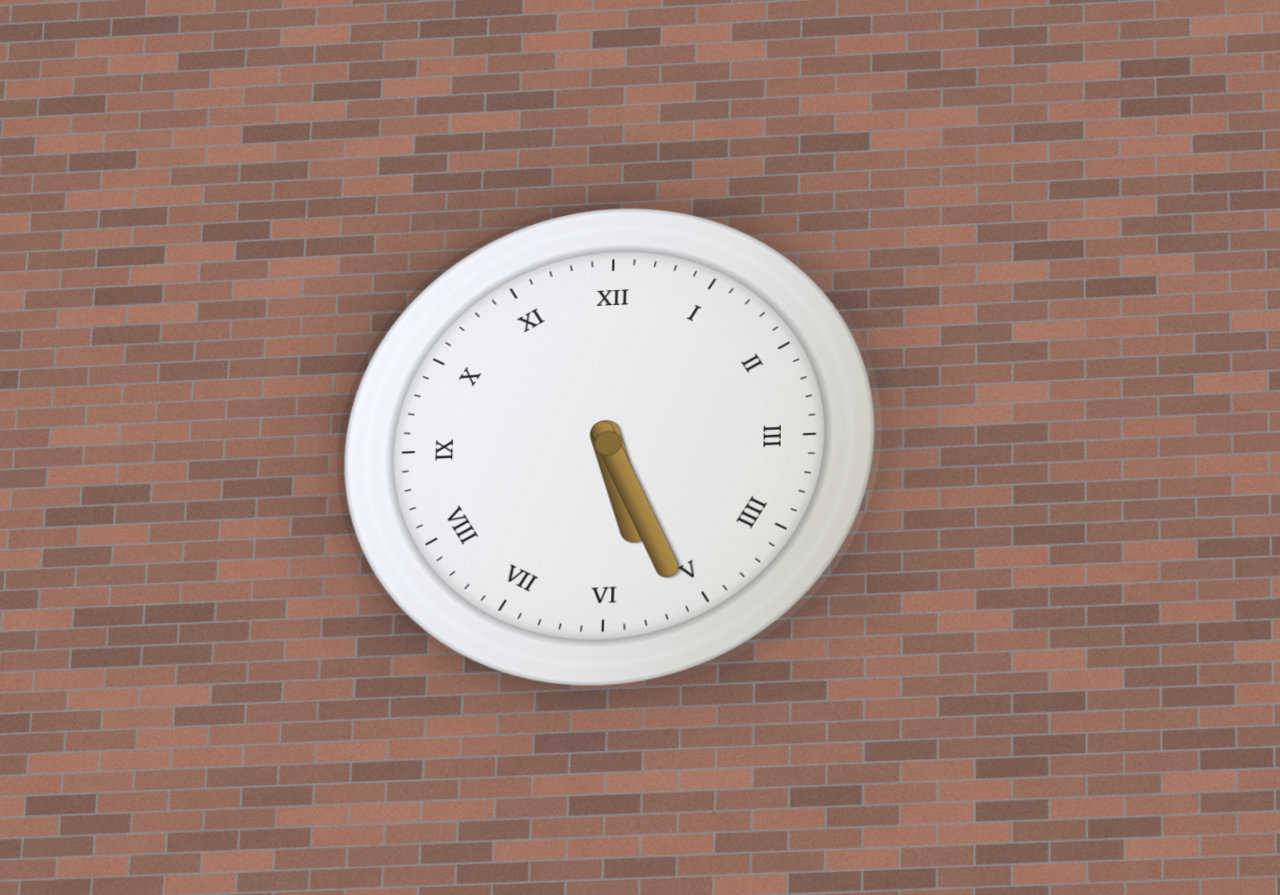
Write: 5 h 26 min
